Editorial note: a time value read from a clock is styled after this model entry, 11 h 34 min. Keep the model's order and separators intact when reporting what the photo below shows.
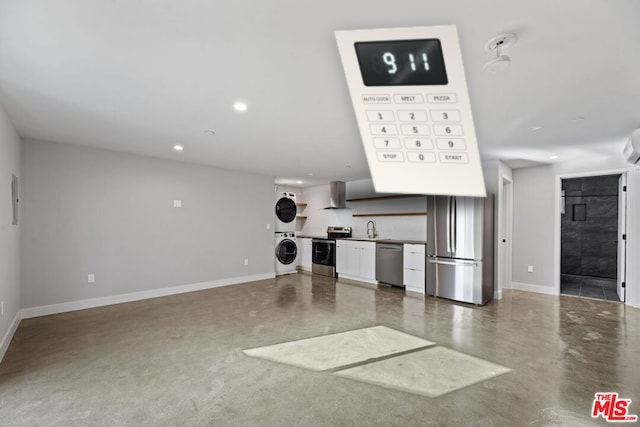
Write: 9 h 11 min
